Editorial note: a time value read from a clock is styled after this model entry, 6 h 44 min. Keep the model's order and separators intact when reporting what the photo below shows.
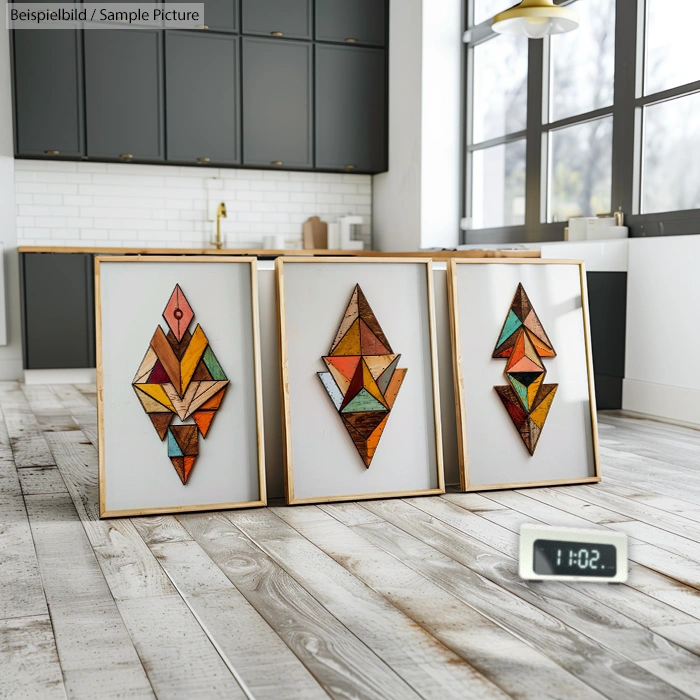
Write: 11 h 02 min
